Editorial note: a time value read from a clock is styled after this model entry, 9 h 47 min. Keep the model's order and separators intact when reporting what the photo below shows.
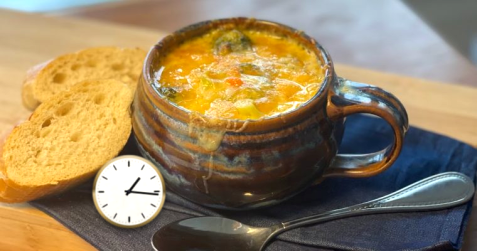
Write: 1 h 16 min
